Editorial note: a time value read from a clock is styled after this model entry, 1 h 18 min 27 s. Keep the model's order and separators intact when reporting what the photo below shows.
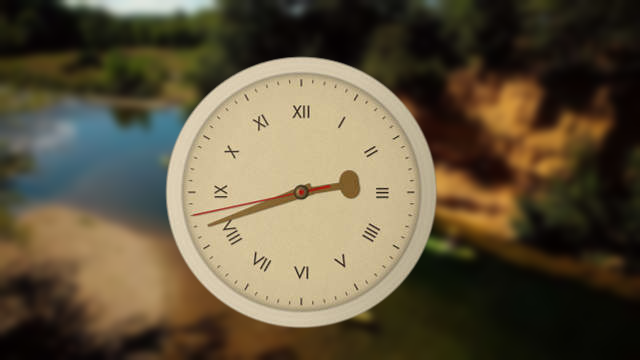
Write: 2 h 41 min 43 s
